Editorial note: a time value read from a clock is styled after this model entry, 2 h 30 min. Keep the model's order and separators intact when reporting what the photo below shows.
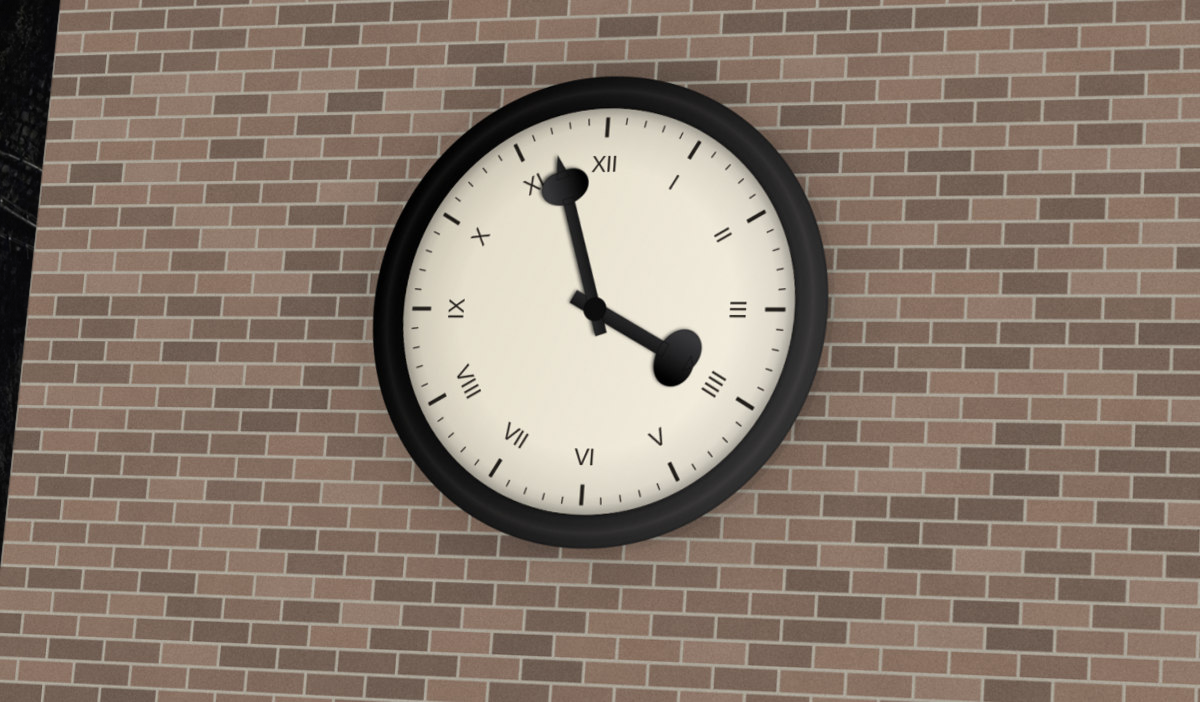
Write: 3 h 57 min
